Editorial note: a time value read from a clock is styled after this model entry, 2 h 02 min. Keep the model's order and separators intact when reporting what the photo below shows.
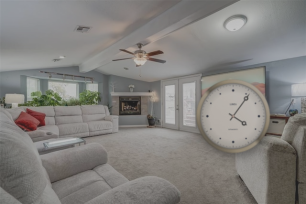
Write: 4 h 06 min
